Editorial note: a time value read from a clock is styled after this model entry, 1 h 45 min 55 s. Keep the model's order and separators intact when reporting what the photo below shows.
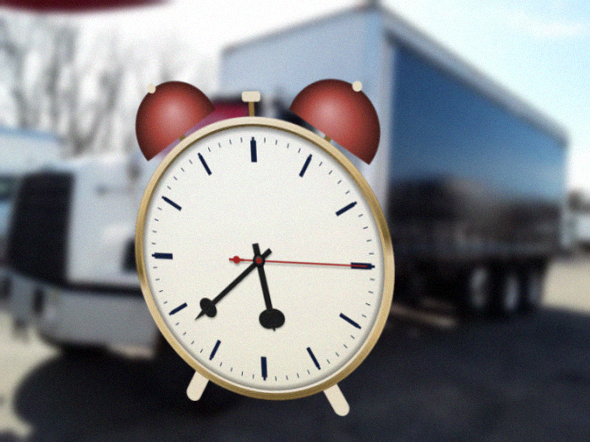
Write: 5 h 38 min 15 s
